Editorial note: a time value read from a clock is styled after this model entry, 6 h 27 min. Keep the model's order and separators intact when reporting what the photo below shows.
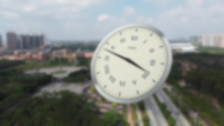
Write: 3 h 48 min
